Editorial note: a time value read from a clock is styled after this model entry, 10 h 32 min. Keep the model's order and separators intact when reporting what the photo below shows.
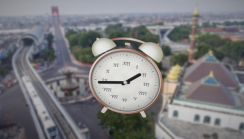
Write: 1 h 44 min
